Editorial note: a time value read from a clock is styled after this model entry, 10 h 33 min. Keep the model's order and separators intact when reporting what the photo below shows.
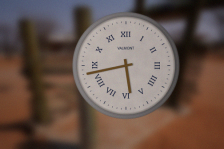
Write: 5 h 43 min
